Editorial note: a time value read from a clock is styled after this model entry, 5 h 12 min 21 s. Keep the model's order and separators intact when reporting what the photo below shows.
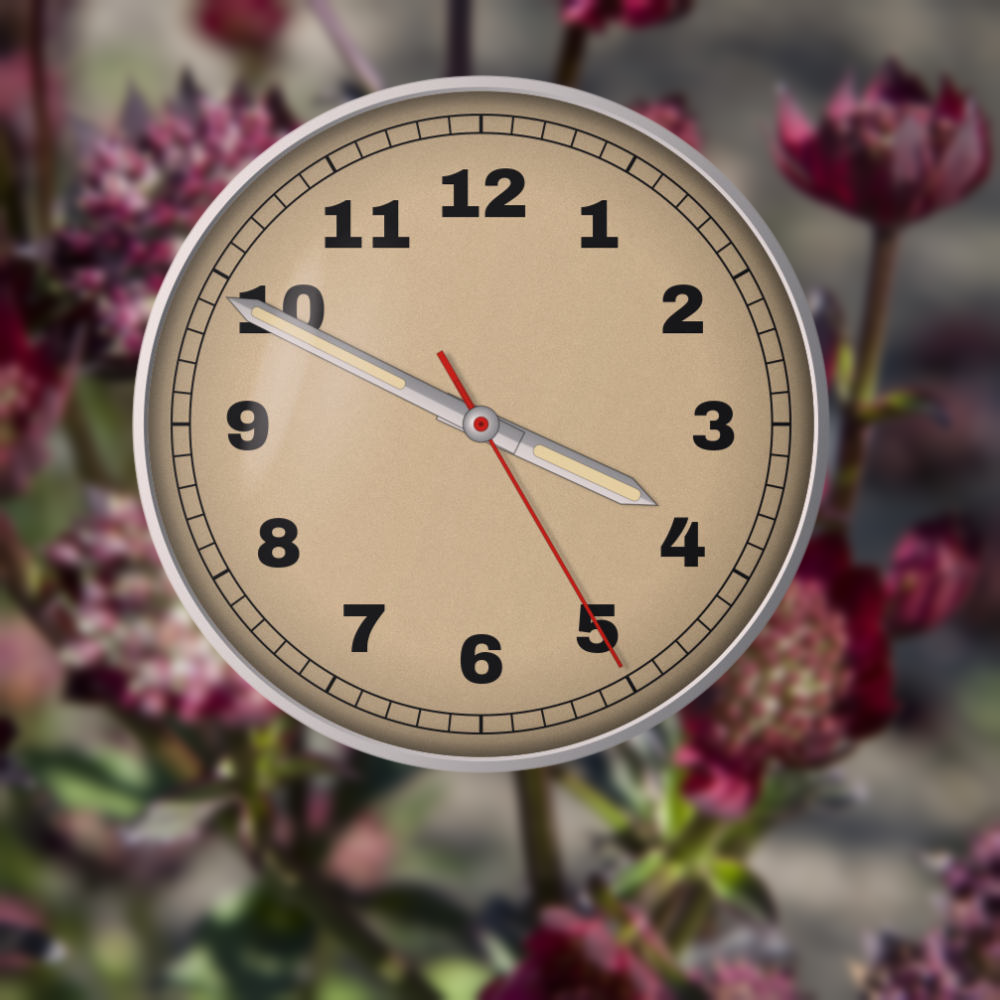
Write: 3 h 49 min 25 s
